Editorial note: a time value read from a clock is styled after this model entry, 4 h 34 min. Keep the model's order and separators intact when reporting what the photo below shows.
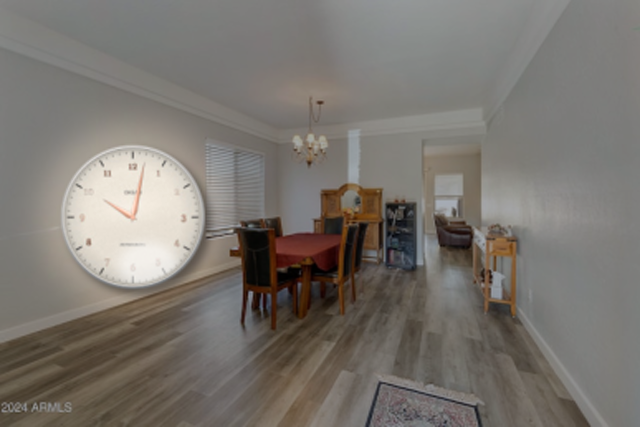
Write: 10 h 02 min
